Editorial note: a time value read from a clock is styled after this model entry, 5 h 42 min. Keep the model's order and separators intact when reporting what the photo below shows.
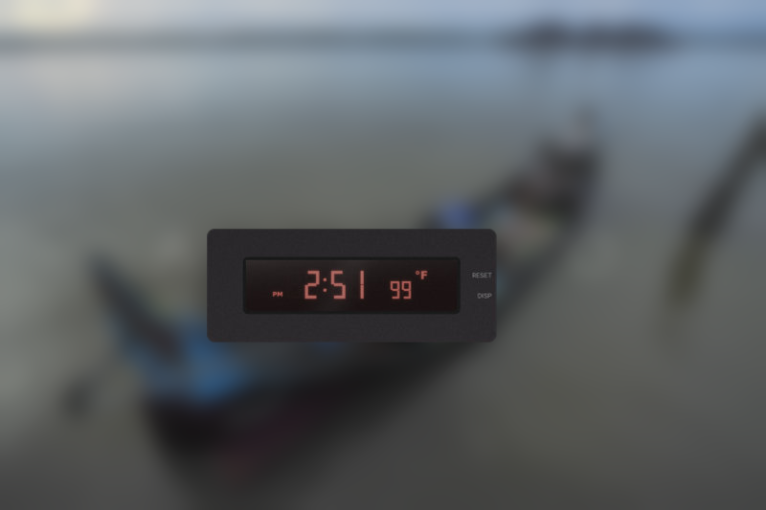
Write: 2 h 51 min
